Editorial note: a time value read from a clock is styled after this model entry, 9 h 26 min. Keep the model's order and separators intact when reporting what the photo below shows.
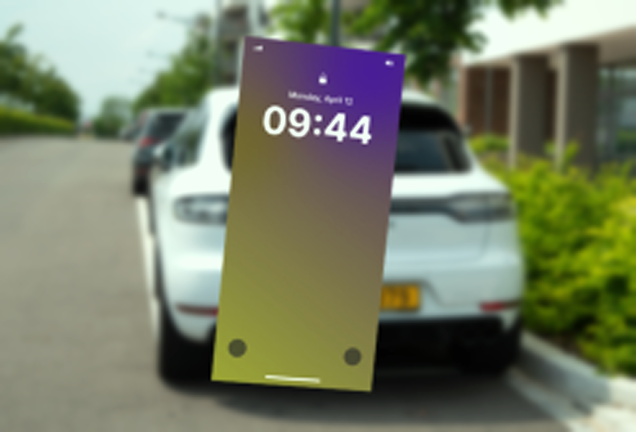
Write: 9 h 44 min
